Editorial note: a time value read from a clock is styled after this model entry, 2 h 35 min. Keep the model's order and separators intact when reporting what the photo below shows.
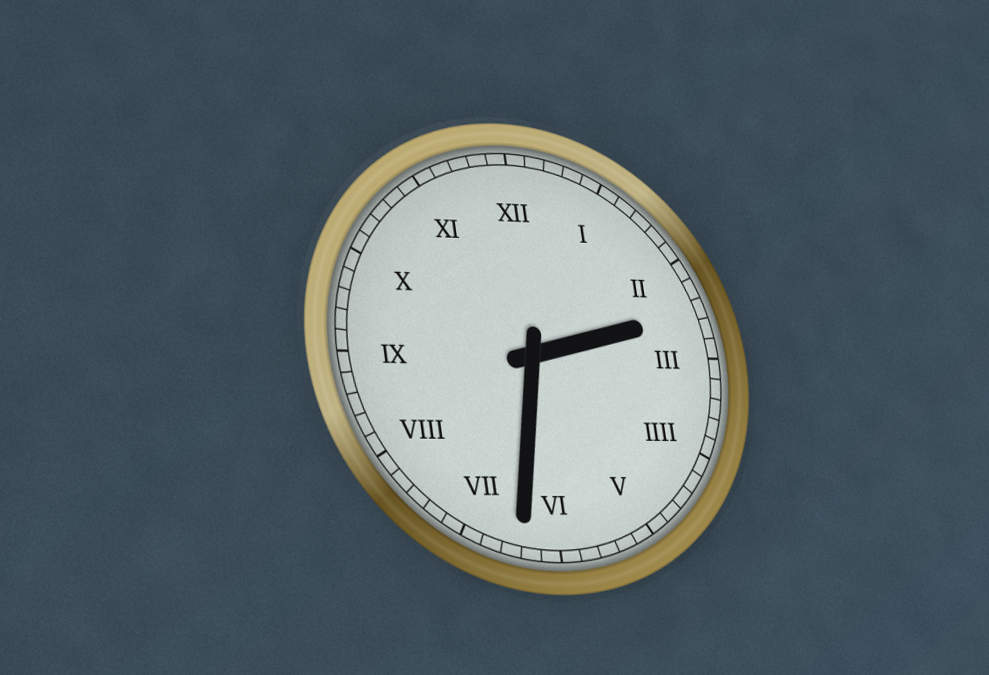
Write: 2 h 32 min
